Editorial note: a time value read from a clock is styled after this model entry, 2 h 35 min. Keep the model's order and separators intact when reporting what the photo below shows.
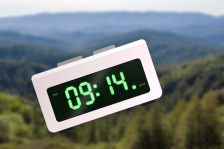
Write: 9 h 14 min
